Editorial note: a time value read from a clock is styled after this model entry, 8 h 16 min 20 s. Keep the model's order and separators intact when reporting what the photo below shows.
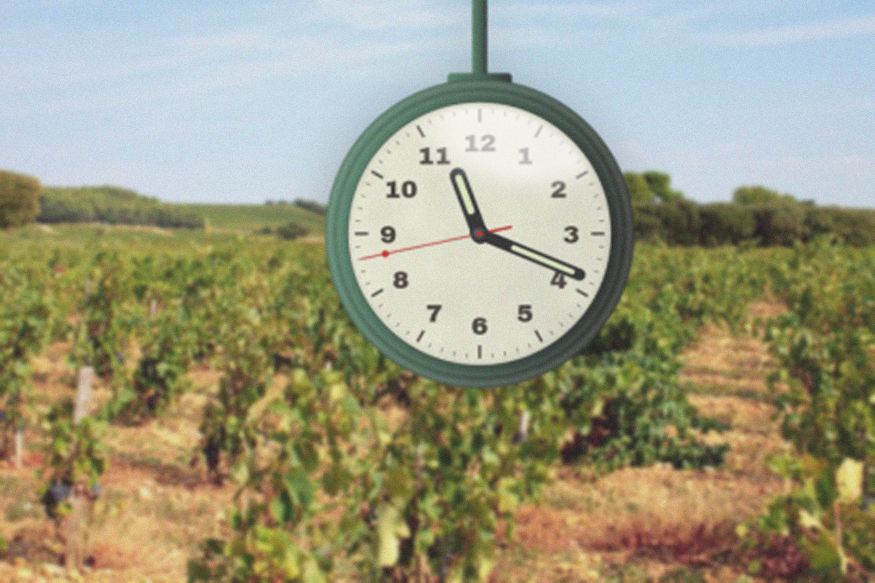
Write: 11 h 18 min 43 s
